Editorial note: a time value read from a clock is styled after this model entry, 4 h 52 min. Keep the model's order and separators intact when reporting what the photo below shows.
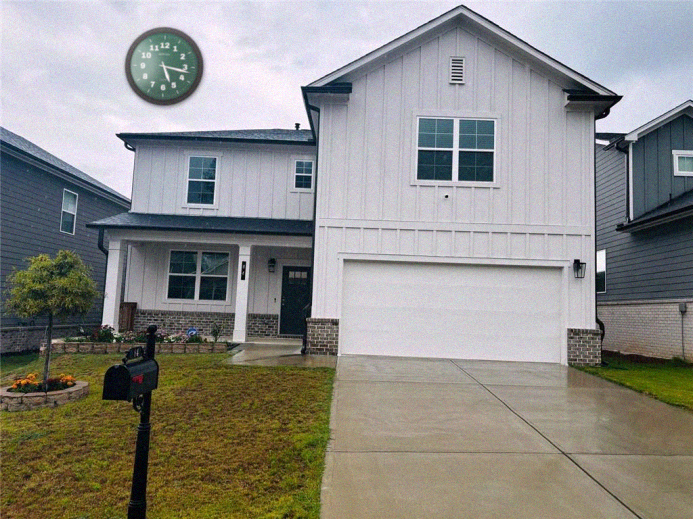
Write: 5 h 17 min
